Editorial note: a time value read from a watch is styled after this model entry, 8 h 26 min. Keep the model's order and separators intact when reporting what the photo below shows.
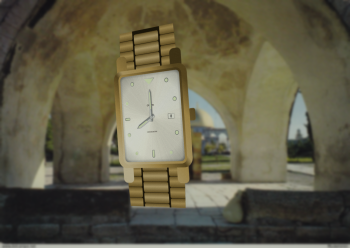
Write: 8 h 00 min
